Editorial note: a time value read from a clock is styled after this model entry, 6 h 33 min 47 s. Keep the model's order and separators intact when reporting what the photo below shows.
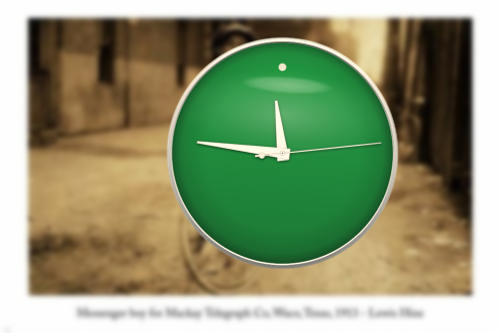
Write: 11 h 46 min 14 s
